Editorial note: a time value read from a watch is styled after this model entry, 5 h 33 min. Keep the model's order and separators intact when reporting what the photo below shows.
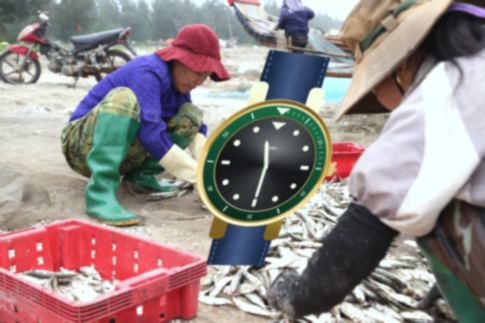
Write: 11 h 30 min
